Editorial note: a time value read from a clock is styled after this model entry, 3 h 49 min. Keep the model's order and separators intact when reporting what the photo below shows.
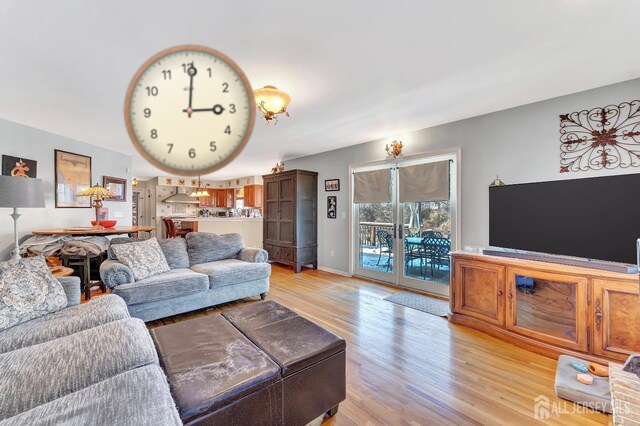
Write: 3 h 01 min
